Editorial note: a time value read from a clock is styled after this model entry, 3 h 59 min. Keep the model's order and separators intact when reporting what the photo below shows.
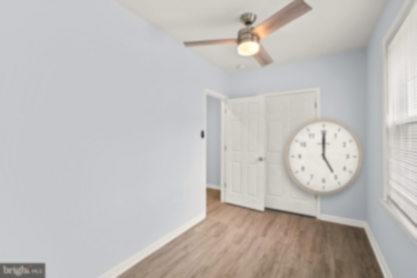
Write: 5 h 00 min
